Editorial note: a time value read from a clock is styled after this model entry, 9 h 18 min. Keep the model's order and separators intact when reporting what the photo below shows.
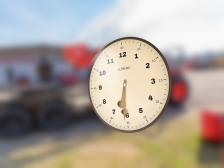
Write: 6 h 31 min
